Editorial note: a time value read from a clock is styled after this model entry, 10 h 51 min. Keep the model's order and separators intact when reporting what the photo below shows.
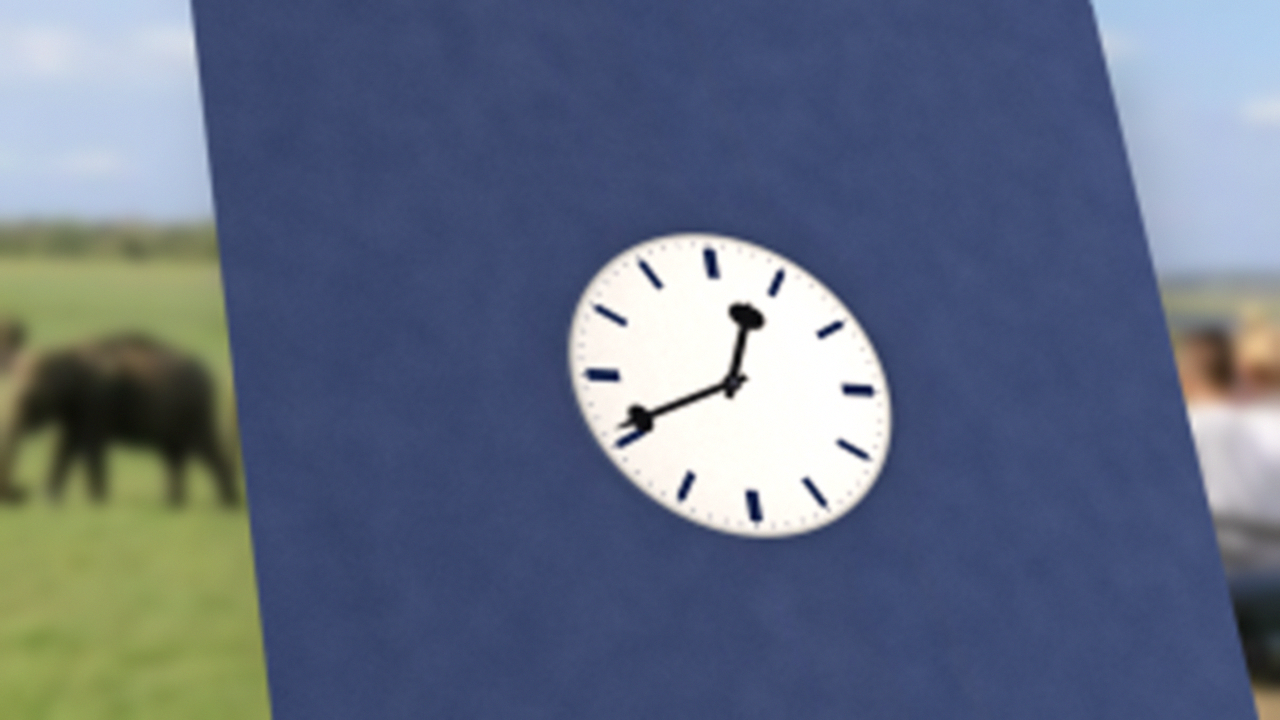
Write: 12 h 41 min
